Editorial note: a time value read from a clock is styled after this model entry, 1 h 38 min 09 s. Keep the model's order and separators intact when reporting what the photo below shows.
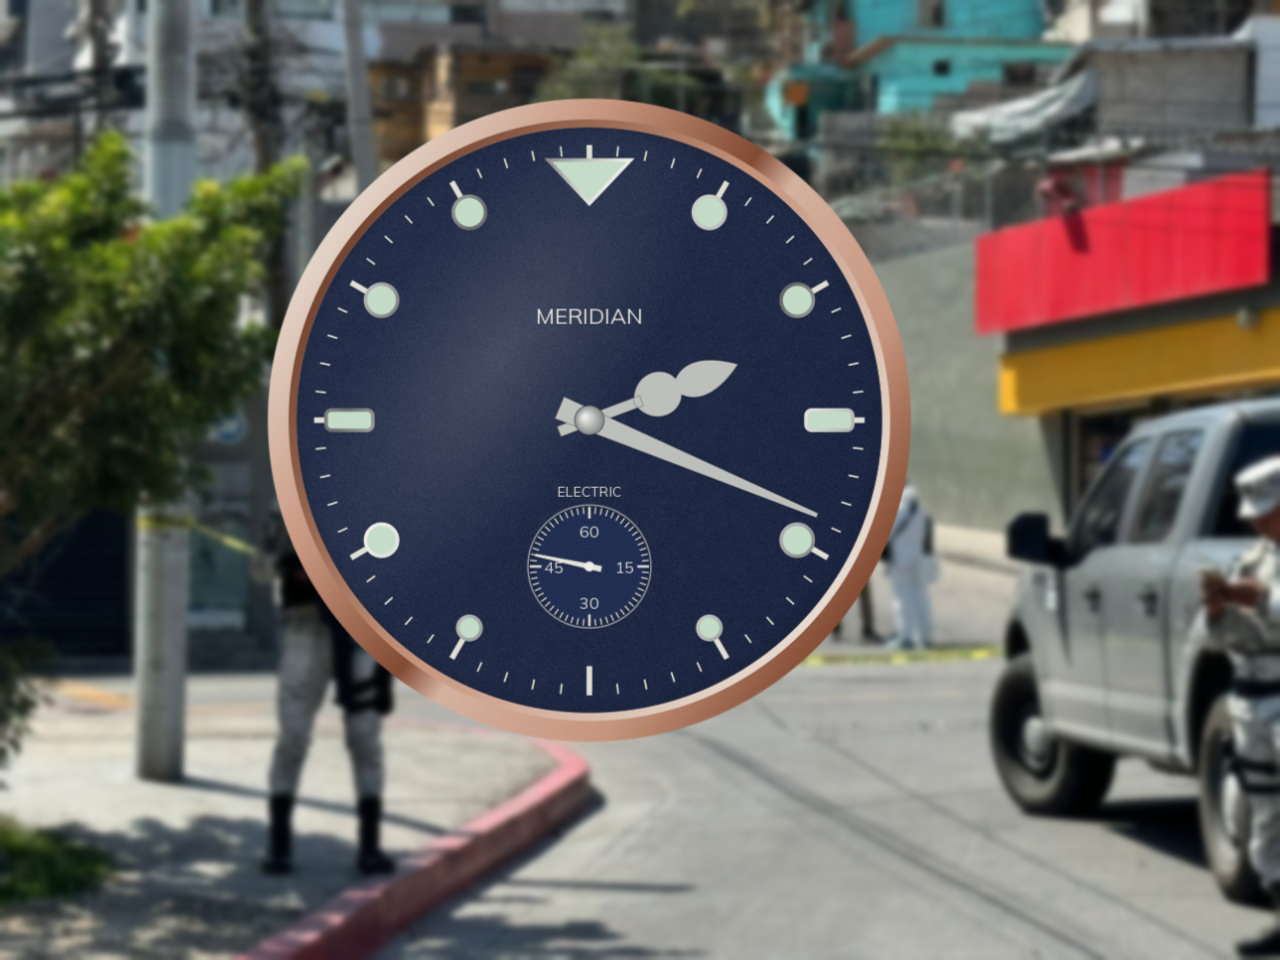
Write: 2 h 18 min 47 s
